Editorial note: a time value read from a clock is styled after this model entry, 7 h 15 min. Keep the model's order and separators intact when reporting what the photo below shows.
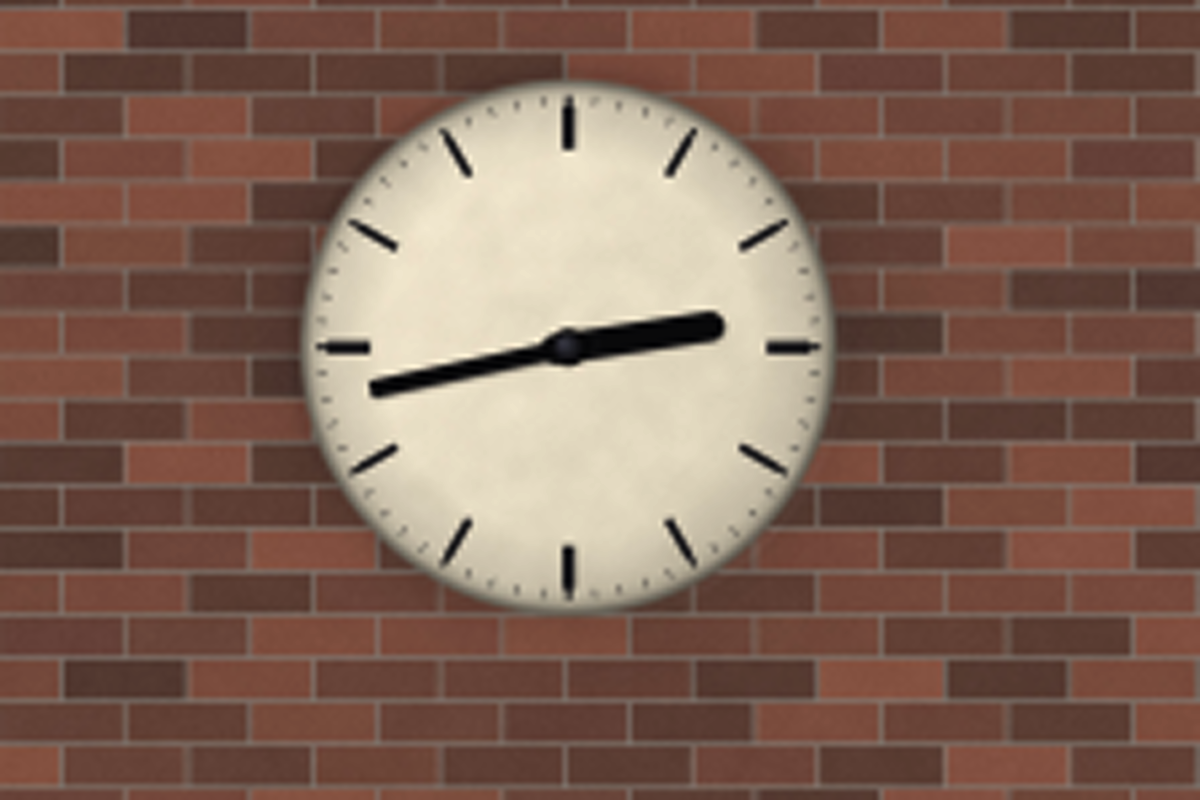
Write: 2 h 43 min
